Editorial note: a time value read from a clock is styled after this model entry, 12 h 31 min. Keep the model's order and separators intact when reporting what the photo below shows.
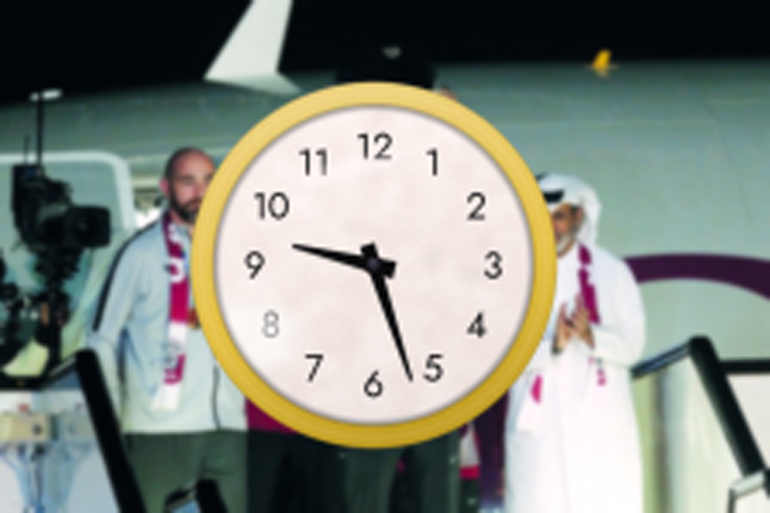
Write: 9 h 27 min
